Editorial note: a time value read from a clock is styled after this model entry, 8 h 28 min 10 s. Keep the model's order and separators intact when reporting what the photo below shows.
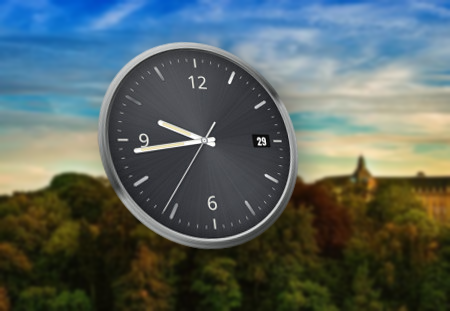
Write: 9 h 43 min 36 s
